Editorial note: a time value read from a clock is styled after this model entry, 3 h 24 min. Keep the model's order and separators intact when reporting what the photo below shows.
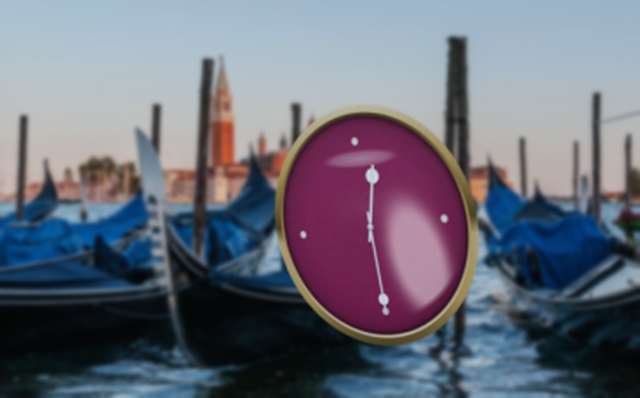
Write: 12 h 30 min
